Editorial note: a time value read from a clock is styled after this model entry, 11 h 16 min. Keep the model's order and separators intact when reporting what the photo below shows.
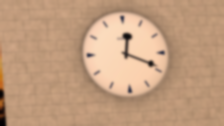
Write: 12 h 19 min
